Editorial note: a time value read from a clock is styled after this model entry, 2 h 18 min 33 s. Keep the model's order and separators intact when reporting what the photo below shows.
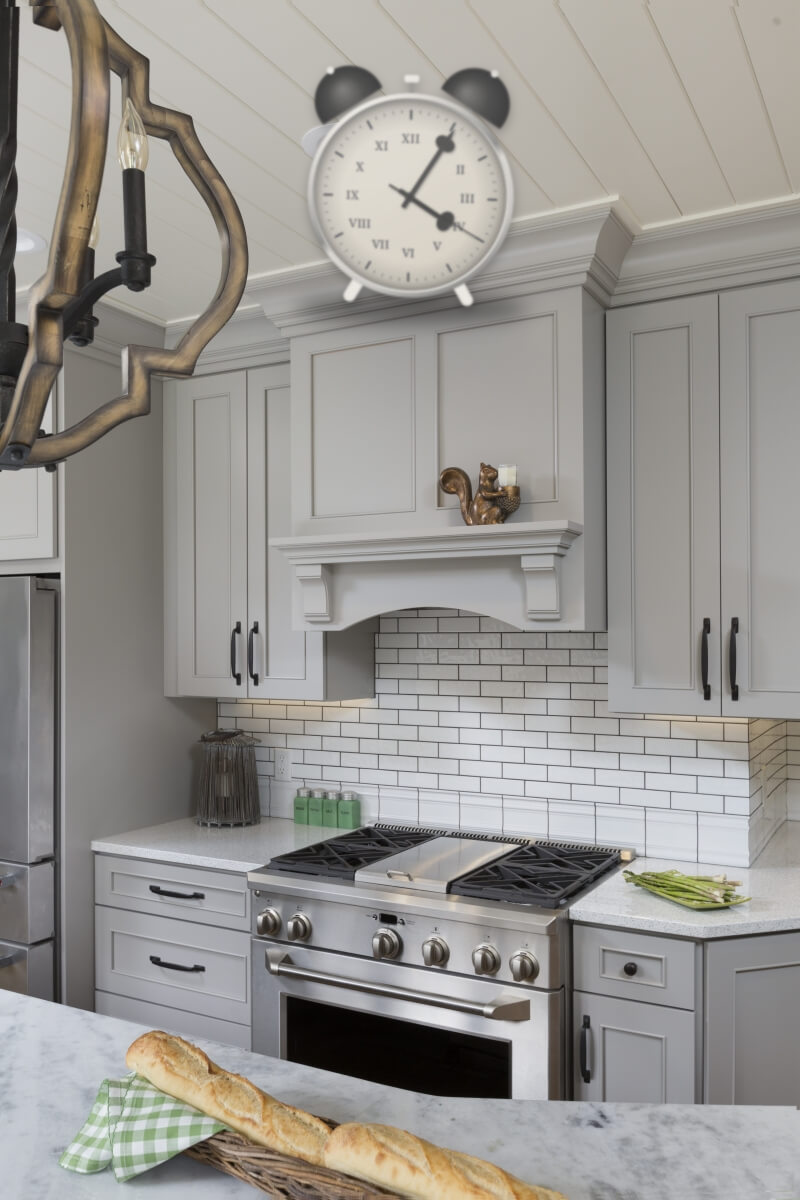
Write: 4 h 05 min 20 s
